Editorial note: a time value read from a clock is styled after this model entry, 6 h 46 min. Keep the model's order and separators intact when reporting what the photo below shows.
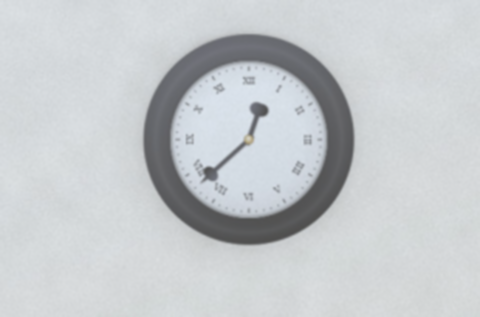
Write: 12 h 38 min
